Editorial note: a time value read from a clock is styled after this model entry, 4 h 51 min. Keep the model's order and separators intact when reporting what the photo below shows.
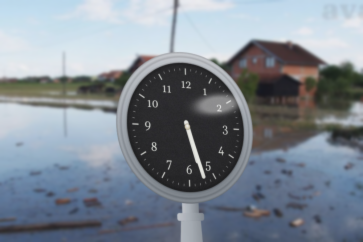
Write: 5 h 27 min
